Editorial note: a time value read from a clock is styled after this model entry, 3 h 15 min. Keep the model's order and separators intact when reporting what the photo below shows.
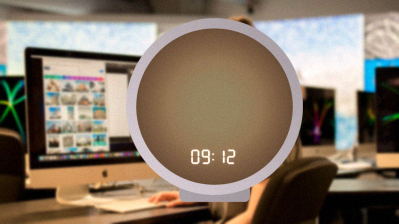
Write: 9 h 12 min
